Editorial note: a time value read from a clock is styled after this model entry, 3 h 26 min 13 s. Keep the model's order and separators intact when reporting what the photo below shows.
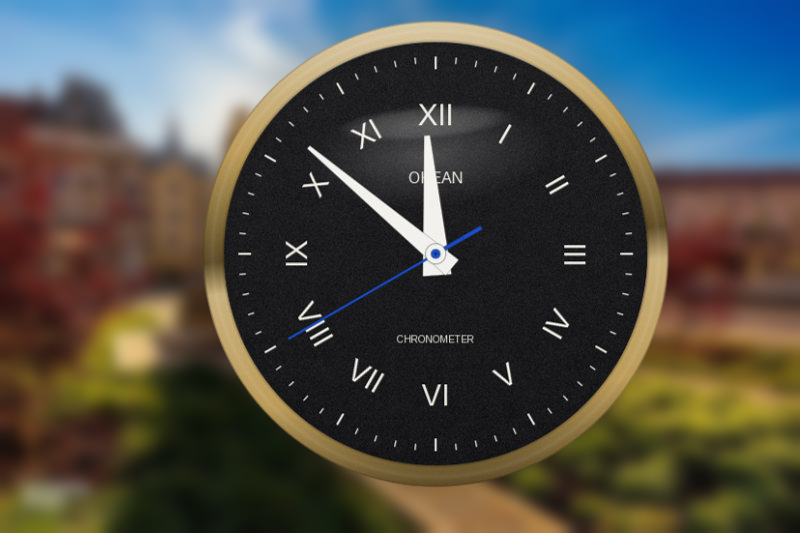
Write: 11 h 51 min 40 s
